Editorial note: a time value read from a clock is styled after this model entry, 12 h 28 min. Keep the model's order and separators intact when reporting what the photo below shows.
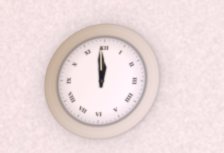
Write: 11 h 59 min
